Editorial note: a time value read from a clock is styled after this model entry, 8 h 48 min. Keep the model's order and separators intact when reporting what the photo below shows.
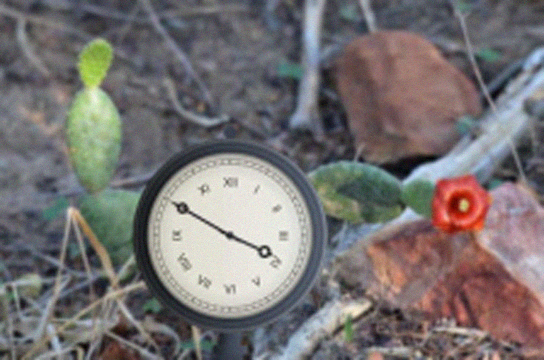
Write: 3 h 50 min
